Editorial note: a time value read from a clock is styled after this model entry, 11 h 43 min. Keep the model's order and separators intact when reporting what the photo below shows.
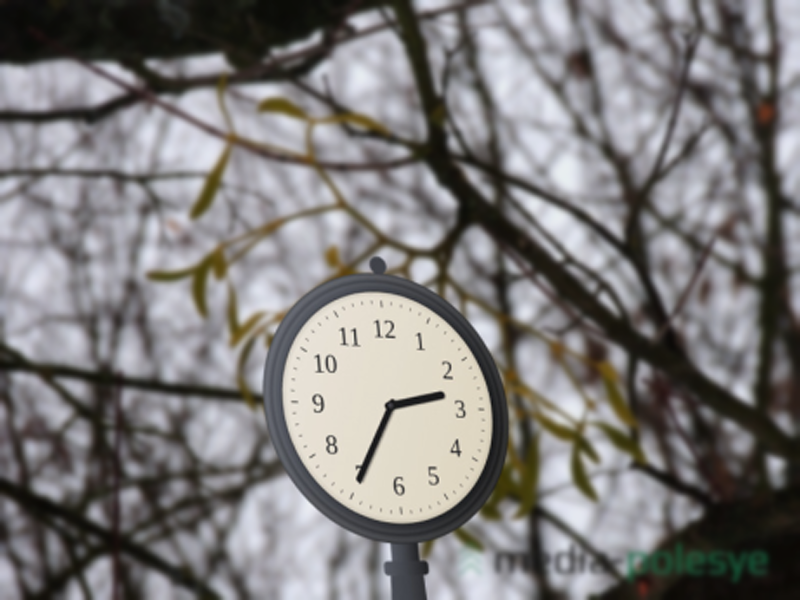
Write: 2 h 35 min
